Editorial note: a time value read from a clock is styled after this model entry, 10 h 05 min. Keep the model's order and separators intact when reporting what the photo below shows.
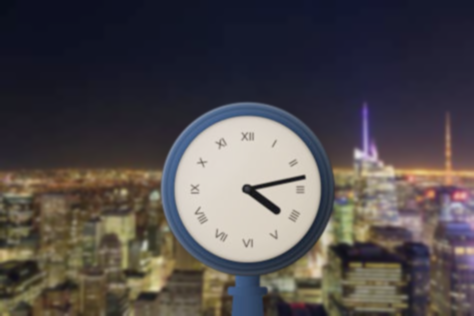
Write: 4 h 13 min
